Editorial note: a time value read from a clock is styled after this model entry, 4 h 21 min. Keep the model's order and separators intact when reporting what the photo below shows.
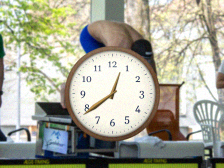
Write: 12 h 39 min
